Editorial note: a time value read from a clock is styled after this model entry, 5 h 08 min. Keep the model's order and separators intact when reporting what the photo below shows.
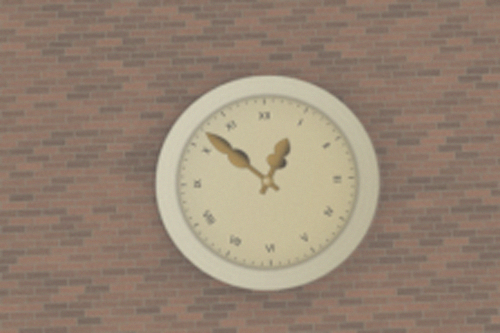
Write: 12 h 52 min
